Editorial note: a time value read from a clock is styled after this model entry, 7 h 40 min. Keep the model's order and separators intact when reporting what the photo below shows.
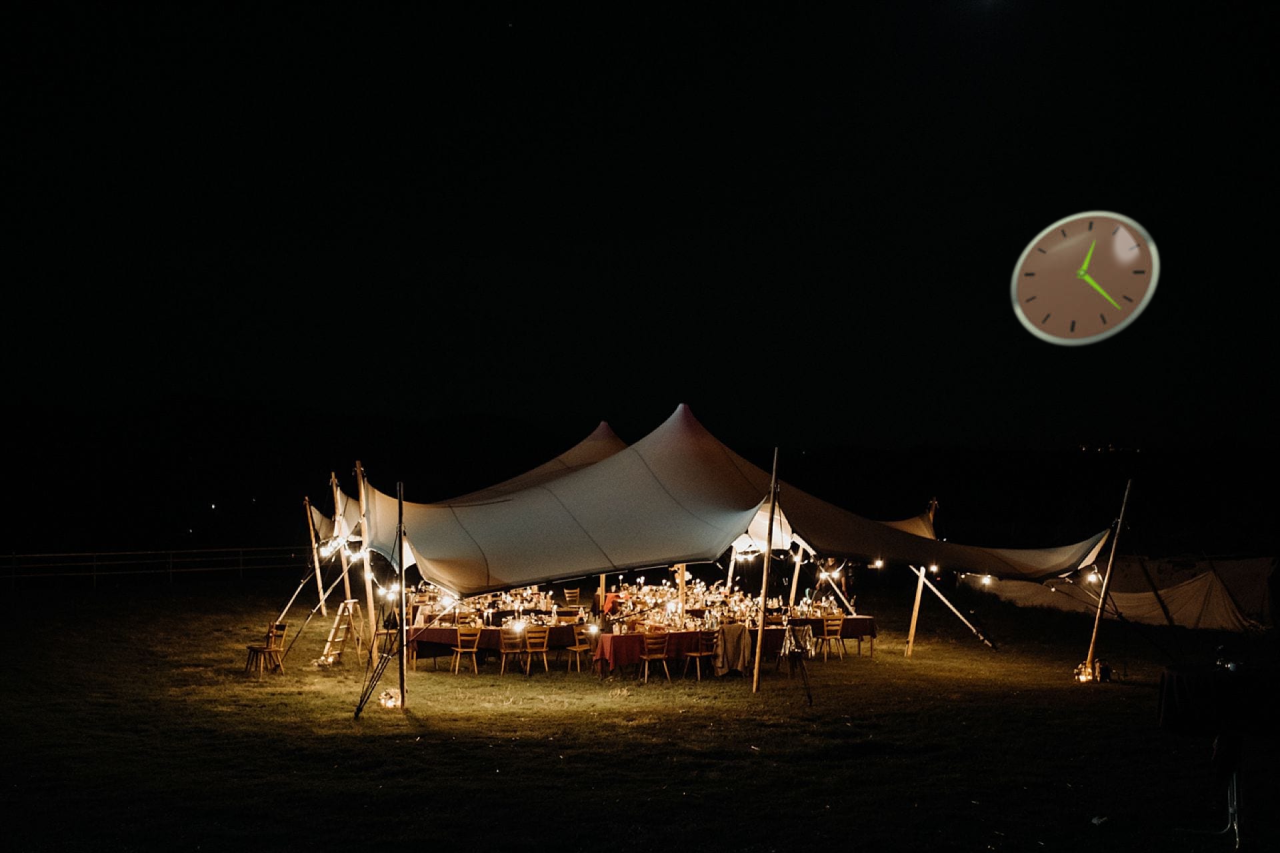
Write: 12 h 22 min
